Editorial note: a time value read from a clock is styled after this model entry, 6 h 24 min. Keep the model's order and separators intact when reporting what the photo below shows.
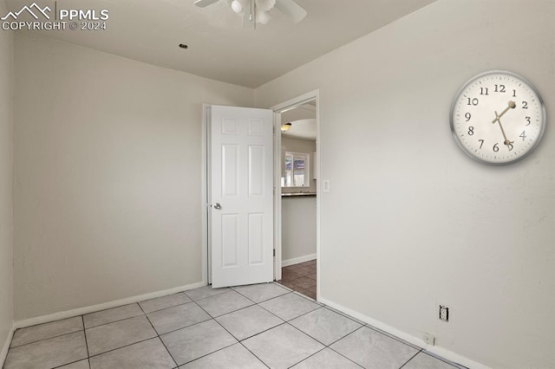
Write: 1 h 26 min
